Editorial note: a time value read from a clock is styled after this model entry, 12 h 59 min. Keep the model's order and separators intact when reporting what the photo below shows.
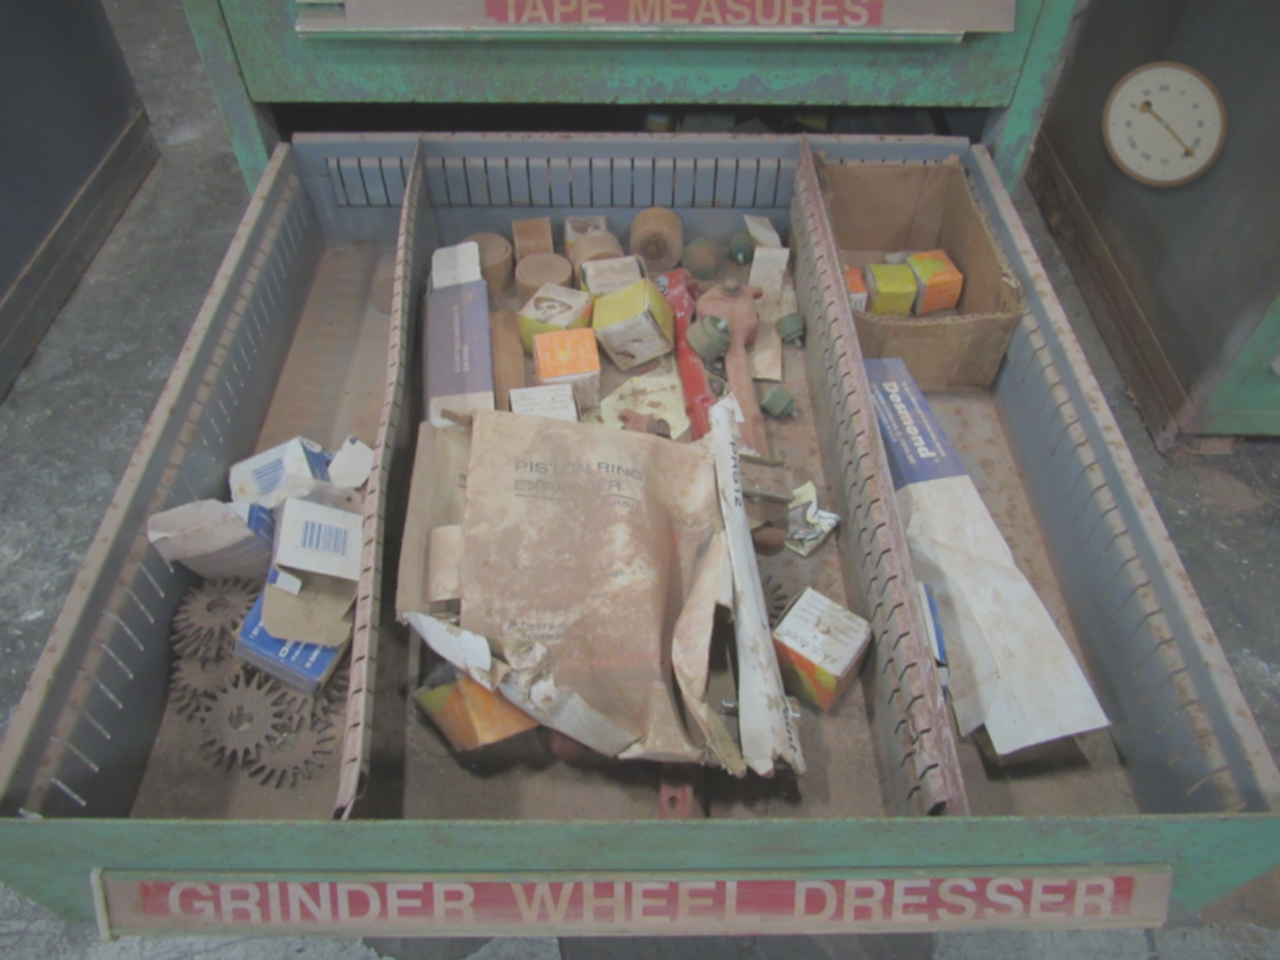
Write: 10 h 23 min
